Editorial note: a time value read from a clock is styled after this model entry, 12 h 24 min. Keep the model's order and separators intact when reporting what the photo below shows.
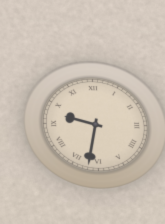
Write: 9 h 32 min
